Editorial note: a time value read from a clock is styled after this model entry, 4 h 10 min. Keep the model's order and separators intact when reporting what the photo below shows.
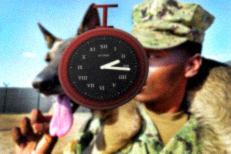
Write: 2 h 16 min
